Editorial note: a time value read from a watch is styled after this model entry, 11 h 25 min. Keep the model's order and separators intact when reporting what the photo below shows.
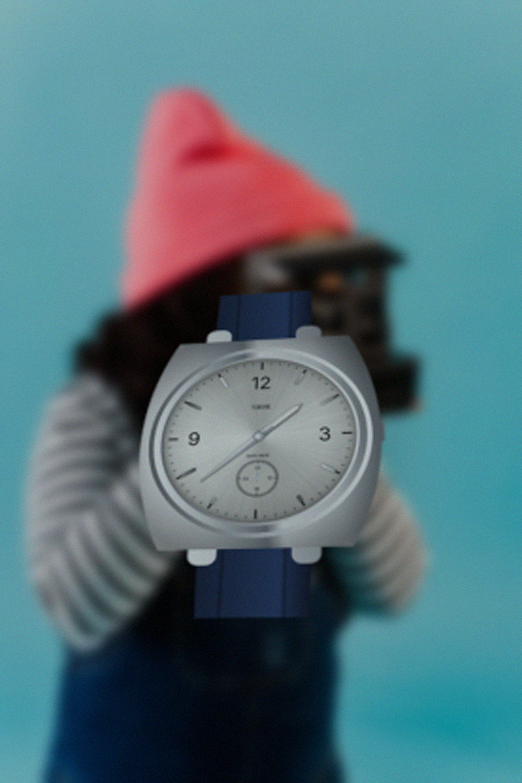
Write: 1 h 38 min
